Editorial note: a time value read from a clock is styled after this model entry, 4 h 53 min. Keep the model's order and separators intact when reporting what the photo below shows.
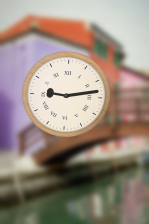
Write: 9 h 13 min
